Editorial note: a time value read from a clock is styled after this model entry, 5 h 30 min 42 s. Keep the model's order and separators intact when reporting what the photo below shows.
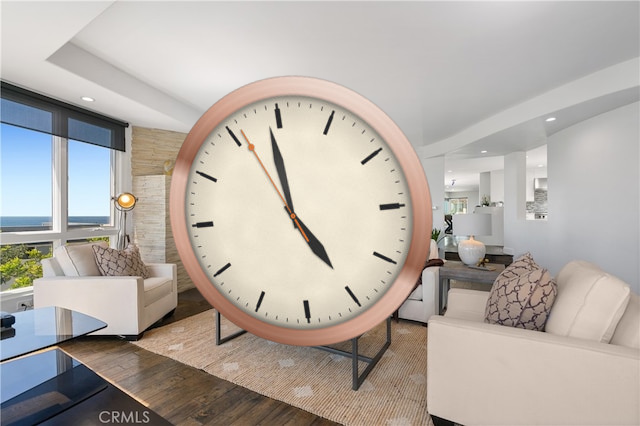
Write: 4 h 58 min 56 s
